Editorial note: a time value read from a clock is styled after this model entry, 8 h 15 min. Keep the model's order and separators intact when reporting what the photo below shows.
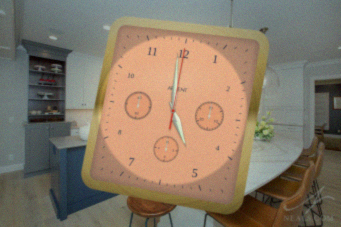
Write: 4 h 59 min
